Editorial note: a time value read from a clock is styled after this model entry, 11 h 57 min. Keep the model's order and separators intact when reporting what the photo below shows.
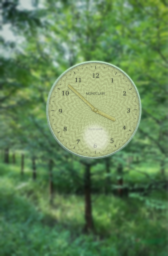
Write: 3 h 52 min
